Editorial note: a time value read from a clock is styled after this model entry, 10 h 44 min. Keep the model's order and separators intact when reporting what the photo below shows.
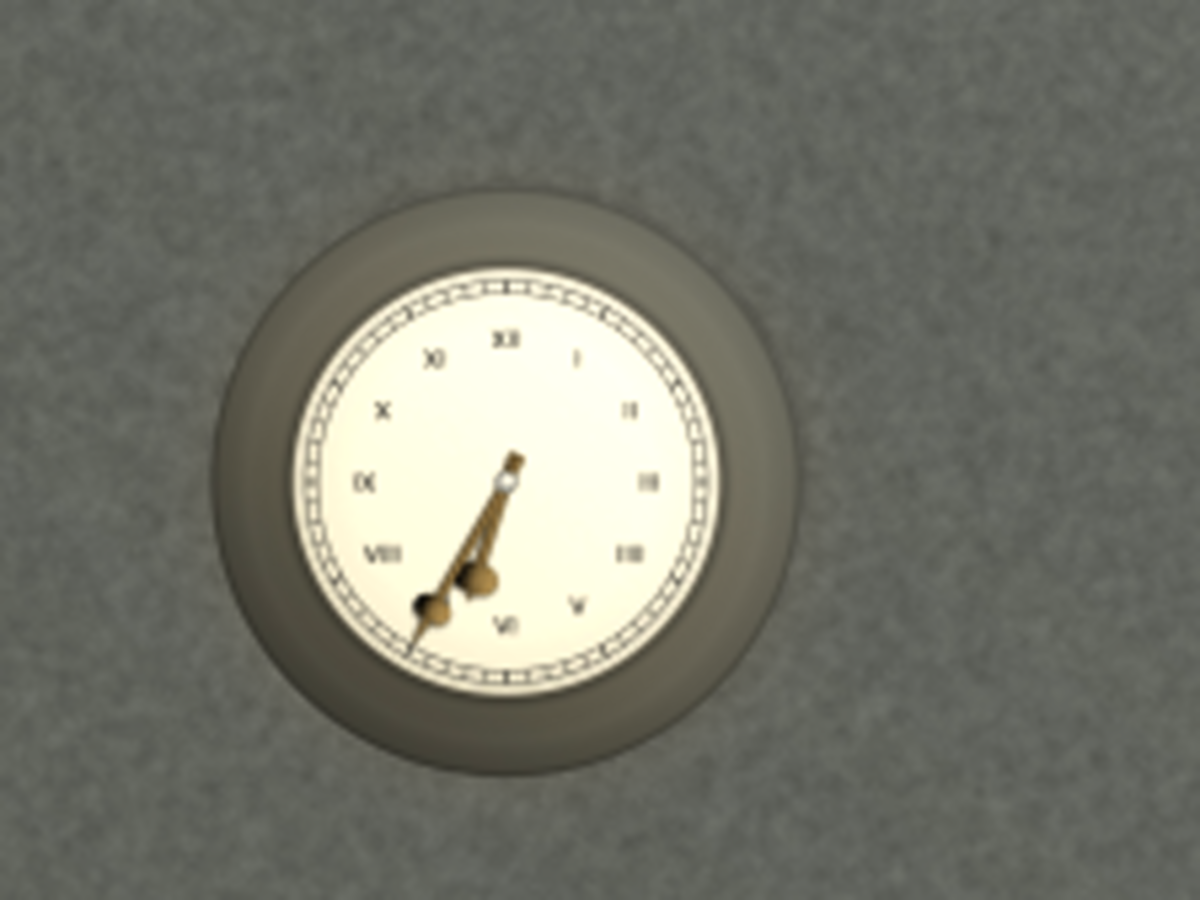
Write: 6 h 35 min
